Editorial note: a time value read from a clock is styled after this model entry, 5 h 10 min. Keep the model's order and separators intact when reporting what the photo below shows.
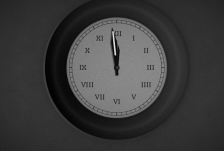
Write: 11 h 59 min
